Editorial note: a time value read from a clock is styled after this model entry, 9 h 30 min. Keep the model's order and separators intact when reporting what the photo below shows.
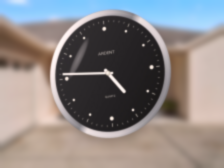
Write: 4 h 46 min
